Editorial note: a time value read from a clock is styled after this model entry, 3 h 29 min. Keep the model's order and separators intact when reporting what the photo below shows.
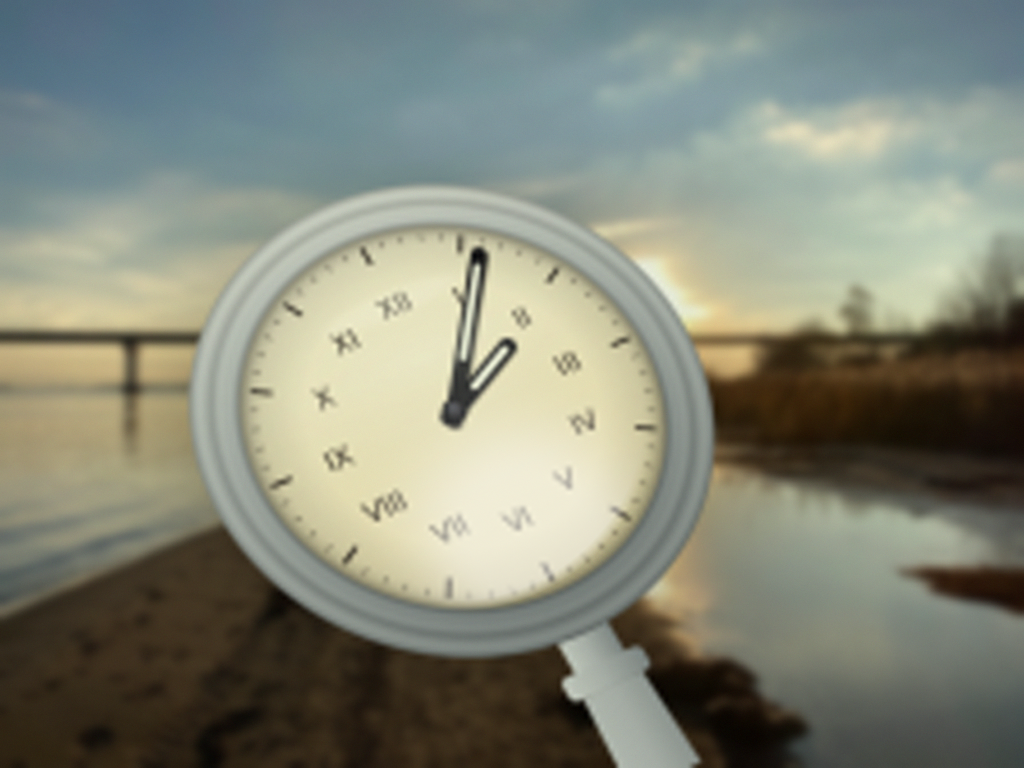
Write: 2 h 06 min
